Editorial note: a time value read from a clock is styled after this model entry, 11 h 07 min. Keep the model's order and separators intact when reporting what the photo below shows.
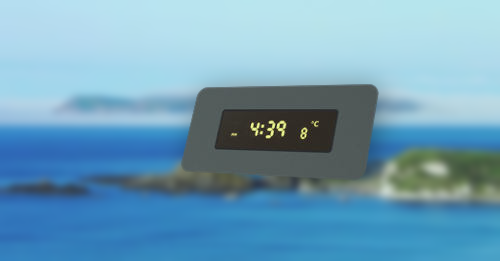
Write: 4 h 39 min
